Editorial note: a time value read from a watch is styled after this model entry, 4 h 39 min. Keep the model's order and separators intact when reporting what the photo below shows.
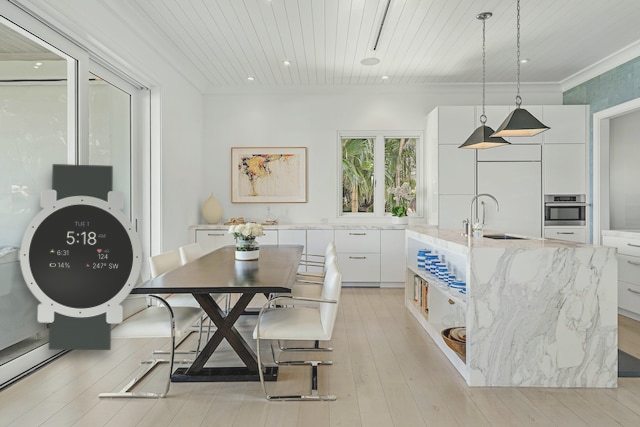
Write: 5 h 18 min
